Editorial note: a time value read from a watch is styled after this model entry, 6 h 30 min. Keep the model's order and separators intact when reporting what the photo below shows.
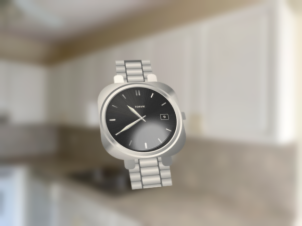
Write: 10 h 40 min
